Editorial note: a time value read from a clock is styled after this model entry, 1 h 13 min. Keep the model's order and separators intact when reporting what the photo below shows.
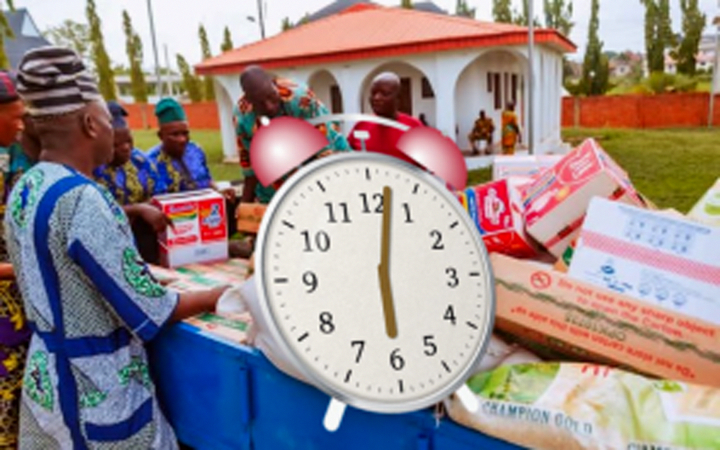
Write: 6 h 02 min
